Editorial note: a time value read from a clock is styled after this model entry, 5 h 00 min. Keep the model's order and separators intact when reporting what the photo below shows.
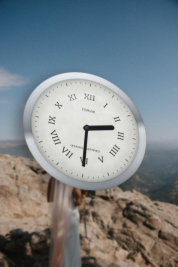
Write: 2 h 30 min
